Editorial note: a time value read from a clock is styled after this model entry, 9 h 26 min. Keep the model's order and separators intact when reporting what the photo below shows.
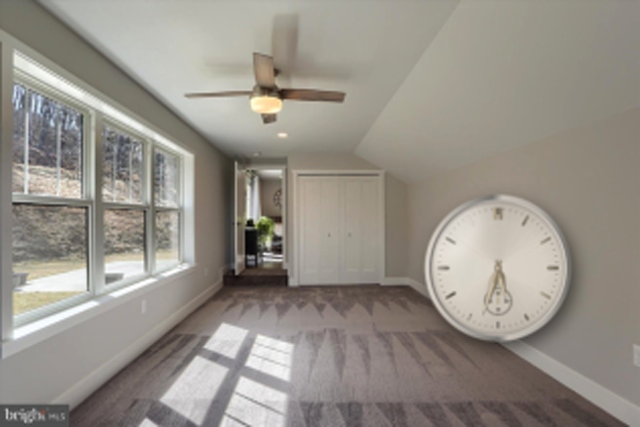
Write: 5 h 33 min
